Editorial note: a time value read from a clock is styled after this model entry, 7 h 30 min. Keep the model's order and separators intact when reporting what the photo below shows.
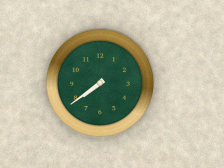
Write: 7 h 39 min
